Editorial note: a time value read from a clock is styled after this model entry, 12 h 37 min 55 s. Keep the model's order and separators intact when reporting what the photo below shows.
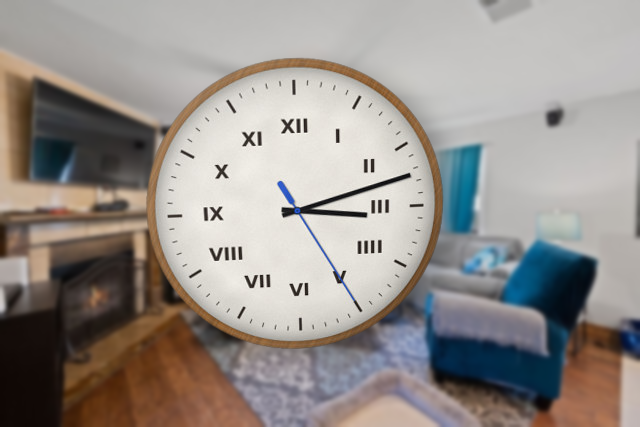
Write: 3 h 12 min 25 s
